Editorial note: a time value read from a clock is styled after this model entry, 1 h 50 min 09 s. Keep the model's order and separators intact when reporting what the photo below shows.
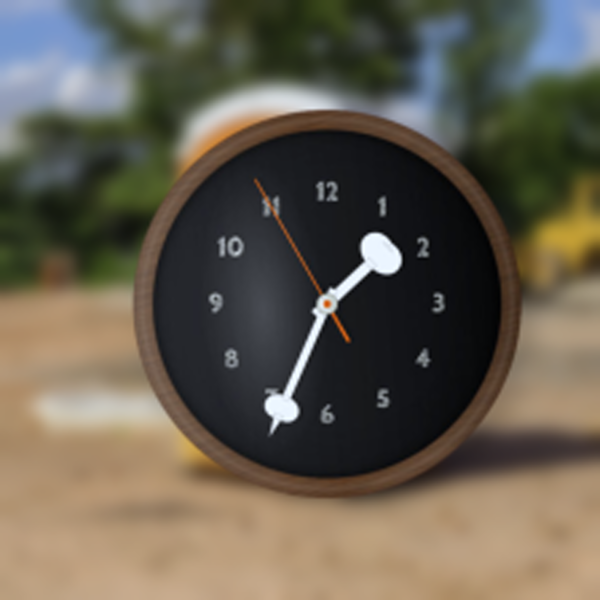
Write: 1 h 33 min 55 s
